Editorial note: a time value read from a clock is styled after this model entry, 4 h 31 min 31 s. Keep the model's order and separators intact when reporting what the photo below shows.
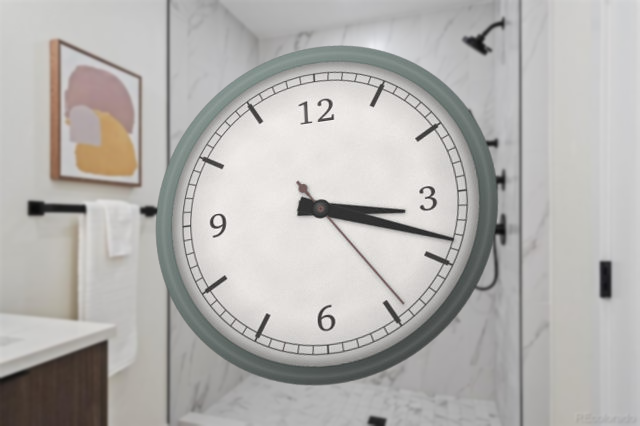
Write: 3 h 18 min 24 s
